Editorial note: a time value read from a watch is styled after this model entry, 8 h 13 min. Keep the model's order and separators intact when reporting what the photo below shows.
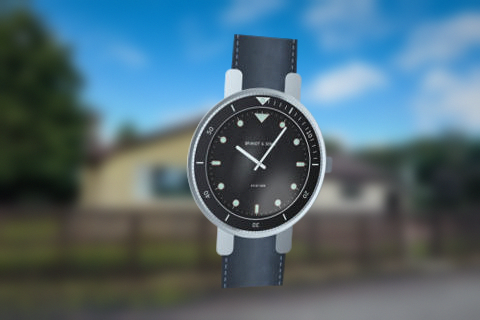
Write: 10 h 06 min
